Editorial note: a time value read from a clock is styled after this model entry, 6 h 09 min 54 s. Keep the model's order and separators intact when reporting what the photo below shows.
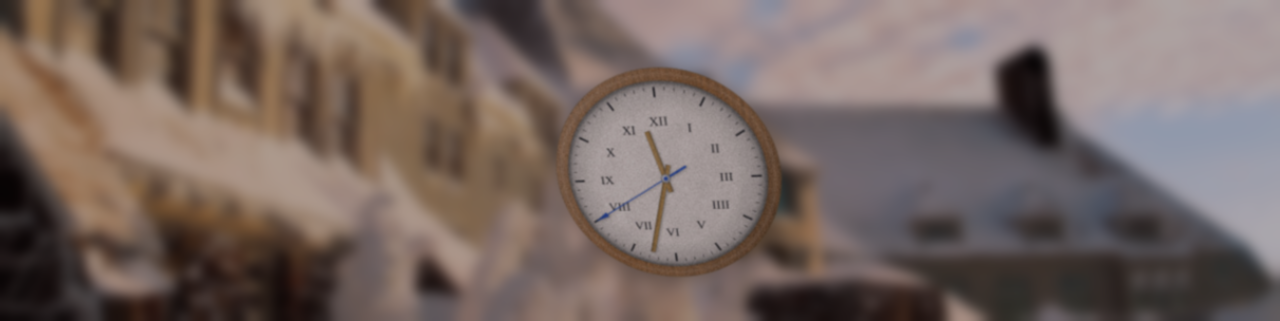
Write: 11 h 32 min 40 s
